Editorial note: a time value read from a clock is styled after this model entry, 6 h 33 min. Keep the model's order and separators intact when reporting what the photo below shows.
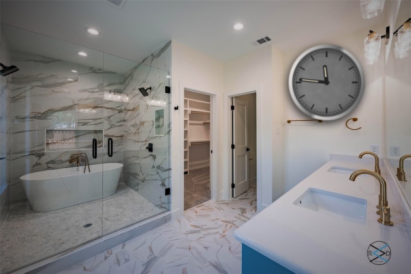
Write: 11 h 46 min
